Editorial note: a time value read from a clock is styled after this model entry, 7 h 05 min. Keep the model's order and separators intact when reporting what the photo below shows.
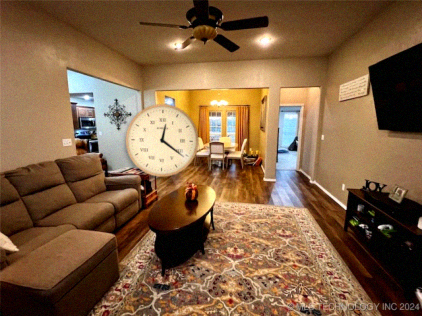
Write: 12 h 21 min
